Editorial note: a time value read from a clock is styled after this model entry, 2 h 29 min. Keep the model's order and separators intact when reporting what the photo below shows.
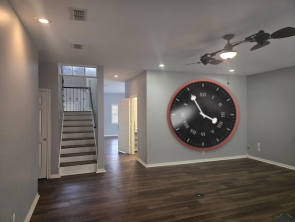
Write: 3 h 55 min
